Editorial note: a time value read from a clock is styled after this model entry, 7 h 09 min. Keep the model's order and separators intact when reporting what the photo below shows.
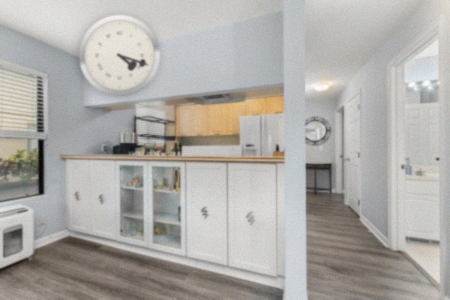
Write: 4 h 18 min
